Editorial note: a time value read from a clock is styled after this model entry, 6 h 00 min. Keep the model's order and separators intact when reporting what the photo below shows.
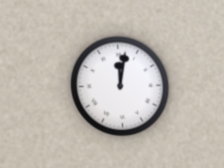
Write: 12 h 02 min
